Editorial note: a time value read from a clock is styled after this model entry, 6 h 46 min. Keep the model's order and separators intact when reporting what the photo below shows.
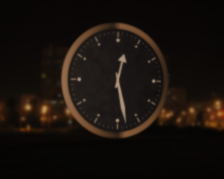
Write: 12 h 28 min
